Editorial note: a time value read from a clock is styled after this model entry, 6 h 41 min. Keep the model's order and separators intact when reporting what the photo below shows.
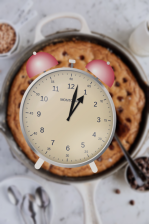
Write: 1 h 02 min
